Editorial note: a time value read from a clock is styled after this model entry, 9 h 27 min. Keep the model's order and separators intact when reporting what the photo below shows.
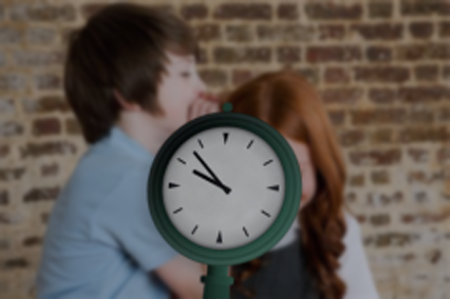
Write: 9 h 53 min
